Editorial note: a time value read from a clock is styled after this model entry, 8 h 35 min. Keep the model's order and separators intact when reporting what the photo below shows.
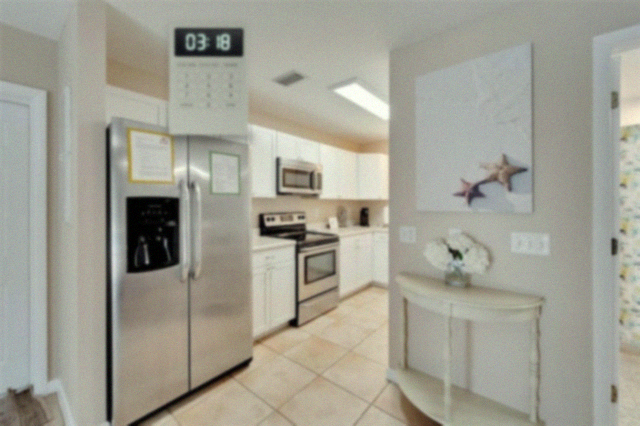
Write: 3 h 18 min
